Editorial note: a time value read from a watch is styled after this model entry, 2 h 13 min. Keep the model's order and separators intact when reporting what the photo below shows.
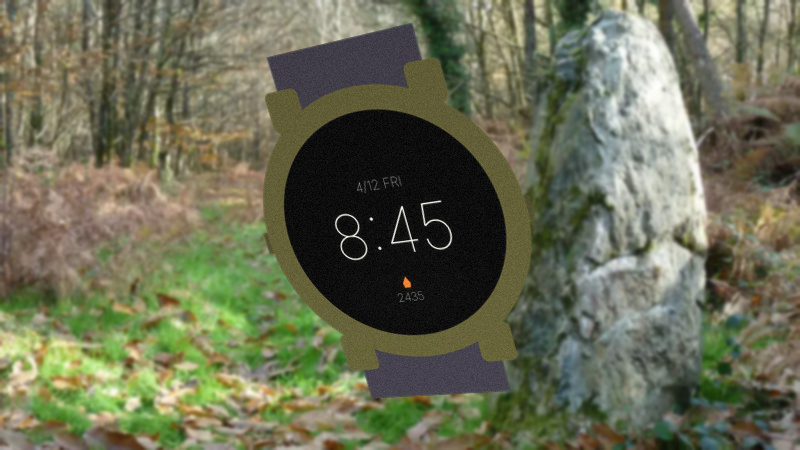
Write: 8 h 45 min
